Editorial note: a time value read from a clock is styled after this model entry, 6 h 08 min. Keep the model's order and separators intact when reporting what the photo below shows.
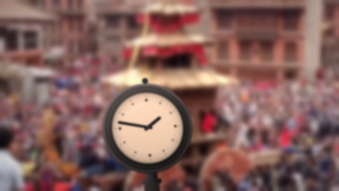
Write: 1 h 47 min
